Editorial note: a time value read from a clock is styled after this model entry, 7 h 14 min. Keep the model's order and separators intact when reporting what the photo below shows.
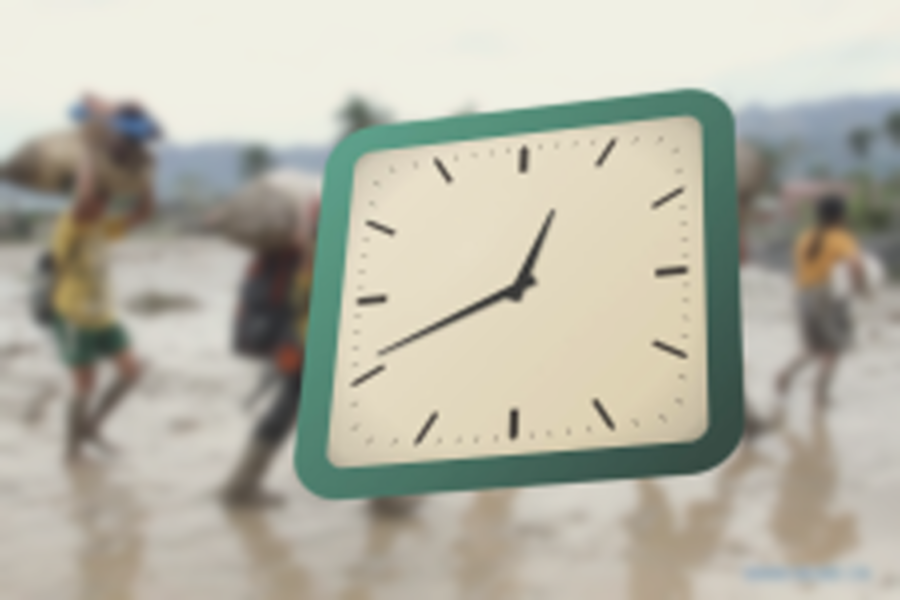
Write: 12 h 41 min
